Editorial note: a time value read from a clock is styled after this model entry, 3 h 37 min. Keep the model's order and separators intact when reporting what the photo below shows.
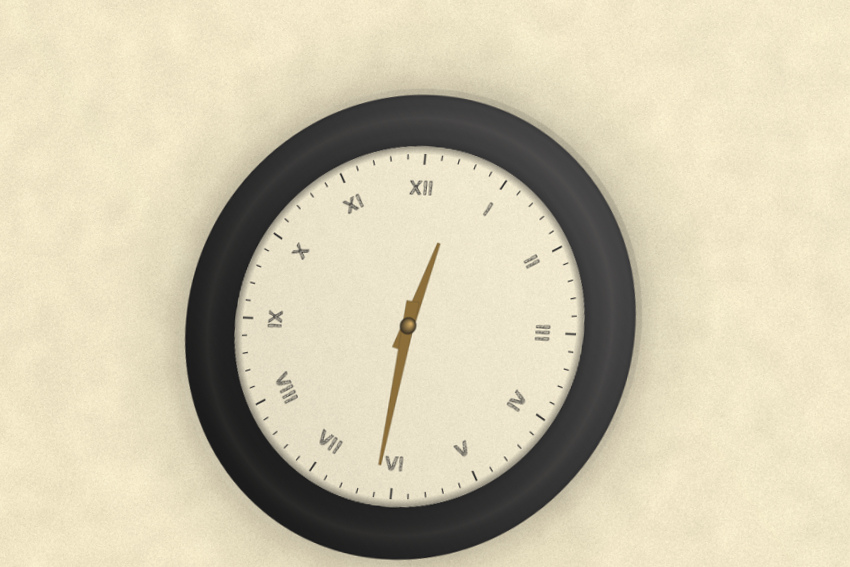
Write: 12 h 31 min
